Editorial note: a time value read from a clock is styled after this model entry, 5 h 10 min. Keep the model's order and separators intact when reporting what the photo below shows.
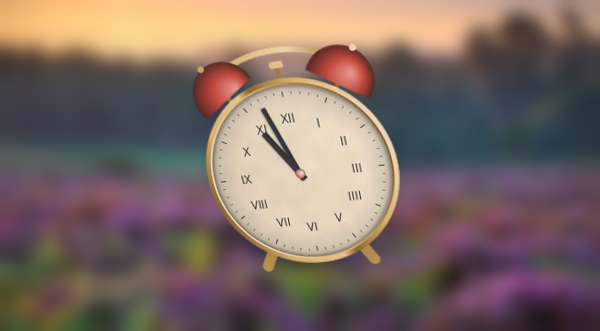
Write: 10 h 57 min
